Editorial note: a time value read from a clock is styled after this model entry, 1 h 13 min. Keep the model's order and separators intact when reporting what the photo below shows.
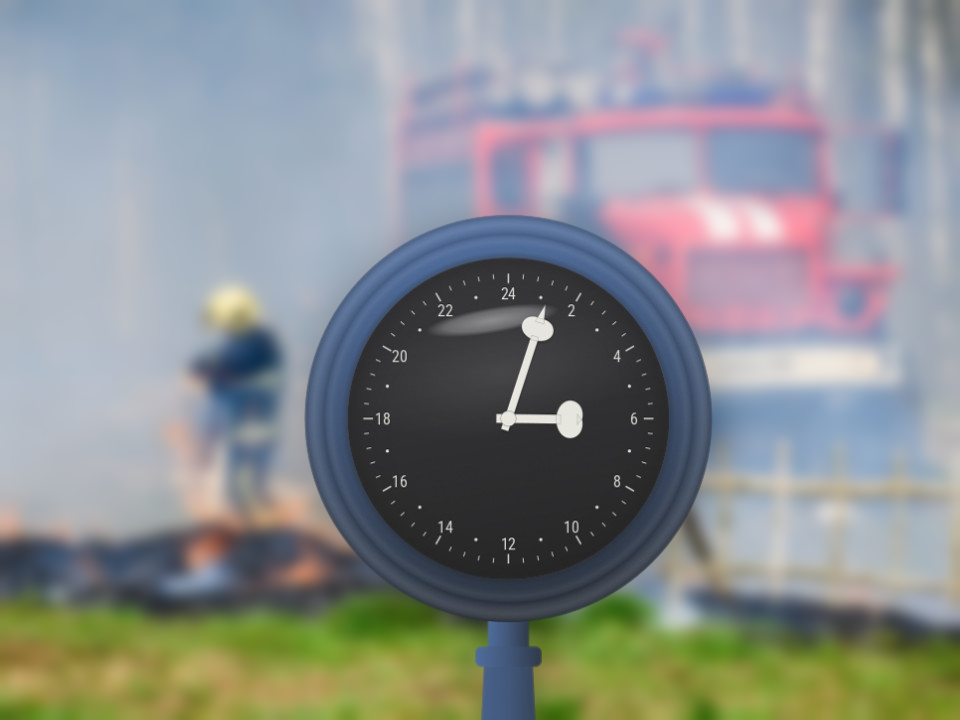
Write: 6 h 03 min
